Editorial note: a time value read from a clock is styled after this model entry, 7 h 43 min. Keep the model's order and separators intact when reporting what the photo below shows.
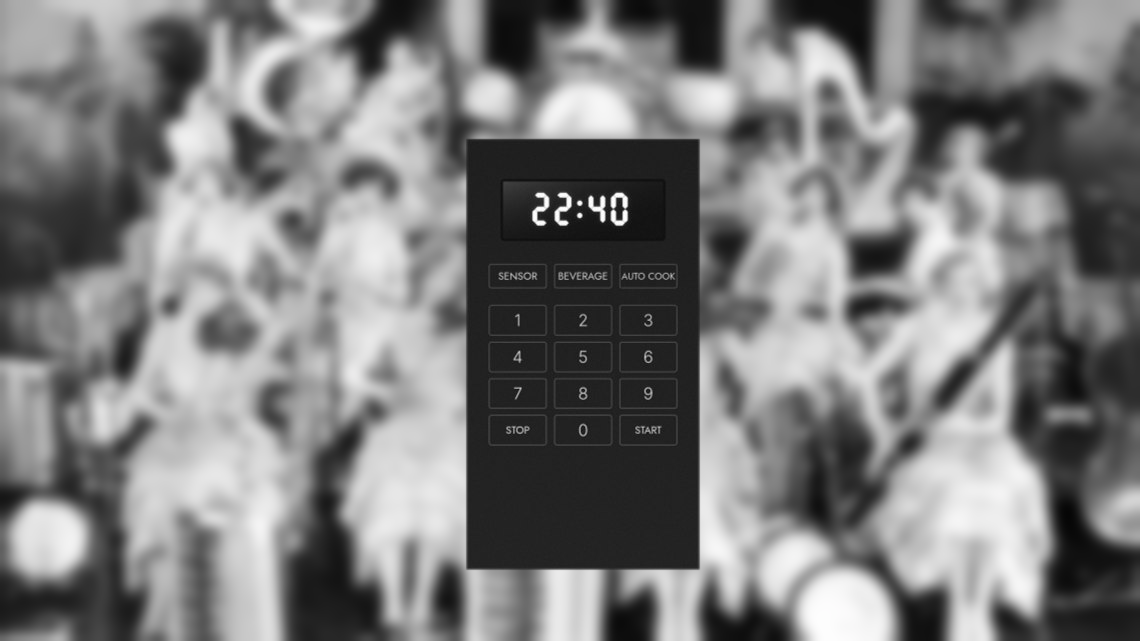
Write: 22 h 40 min
